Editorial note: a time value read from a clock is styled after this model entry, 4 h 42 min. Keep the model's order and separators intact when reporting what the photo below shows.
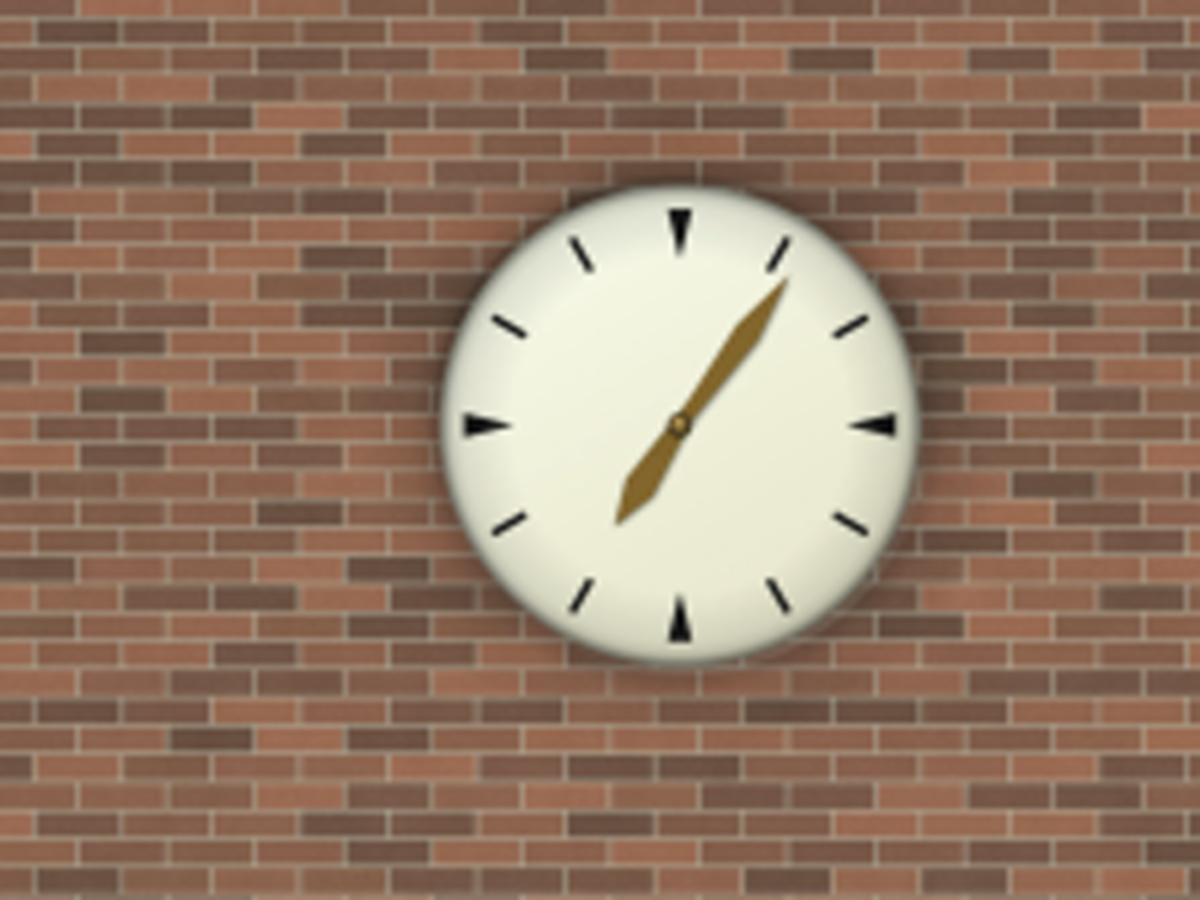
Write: 7 h 06 min
